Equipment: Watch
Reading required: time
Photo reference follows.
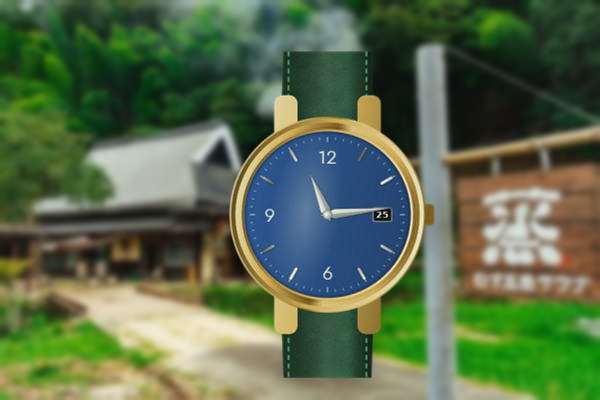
11:14
